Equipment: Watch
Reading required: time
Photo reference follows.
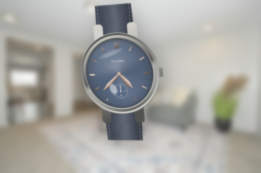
4:38
